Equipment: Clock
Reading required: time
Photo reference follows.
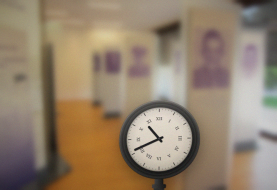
10:41
